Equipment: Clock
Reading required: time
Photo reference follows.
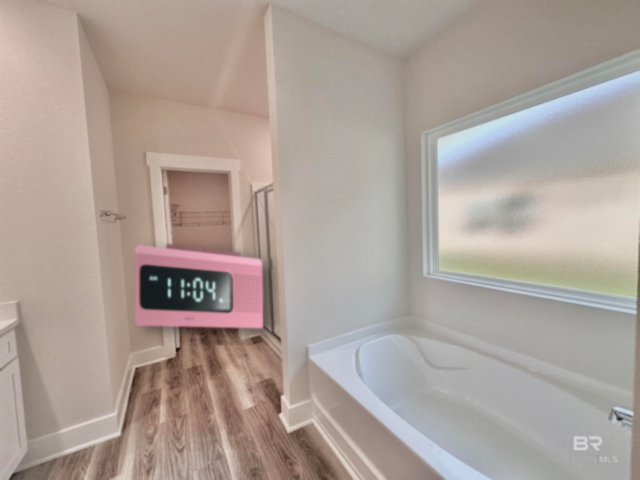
11:04
